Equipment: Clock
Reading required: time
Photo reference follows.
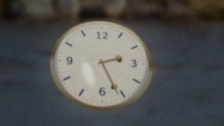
2:26
